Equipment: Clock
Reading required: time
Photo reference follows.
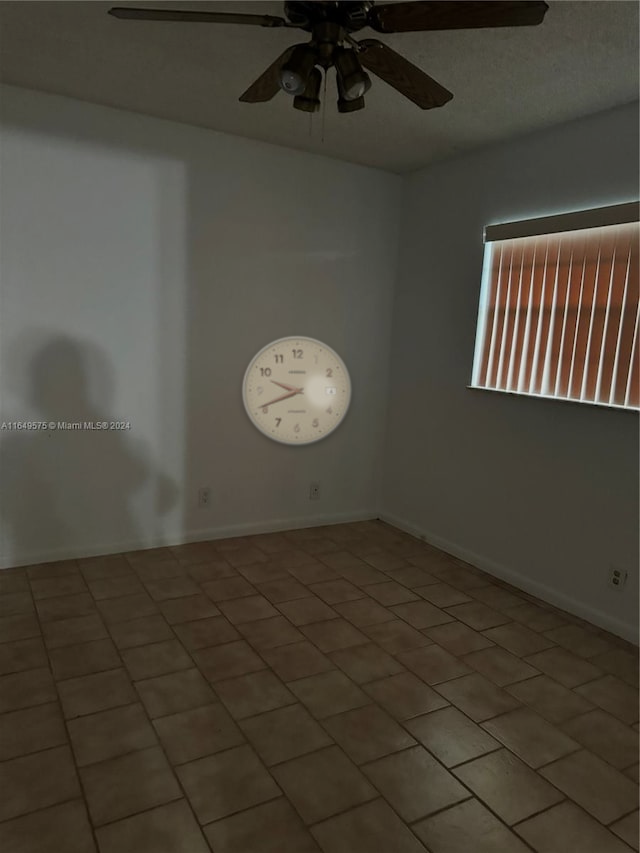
9:41
